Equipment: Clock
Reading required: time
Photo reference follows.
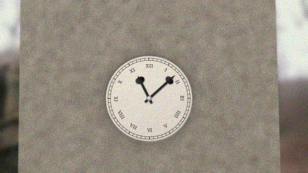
11:08
